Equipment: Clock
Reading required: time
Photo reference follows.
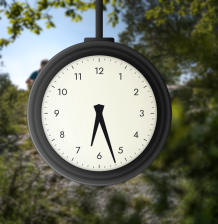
6:27
